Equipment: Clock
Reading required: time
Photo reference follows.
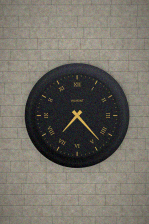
7:23
